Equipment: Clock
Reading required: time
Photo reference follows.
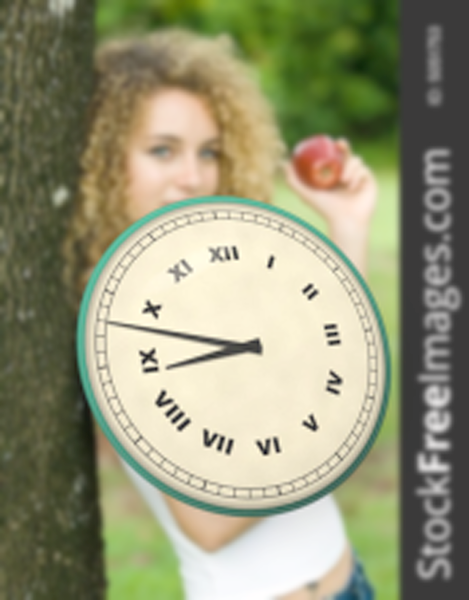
8:48
